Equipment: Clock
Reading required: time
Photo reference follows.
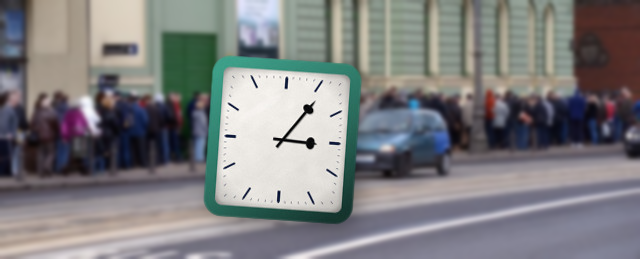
3:06
